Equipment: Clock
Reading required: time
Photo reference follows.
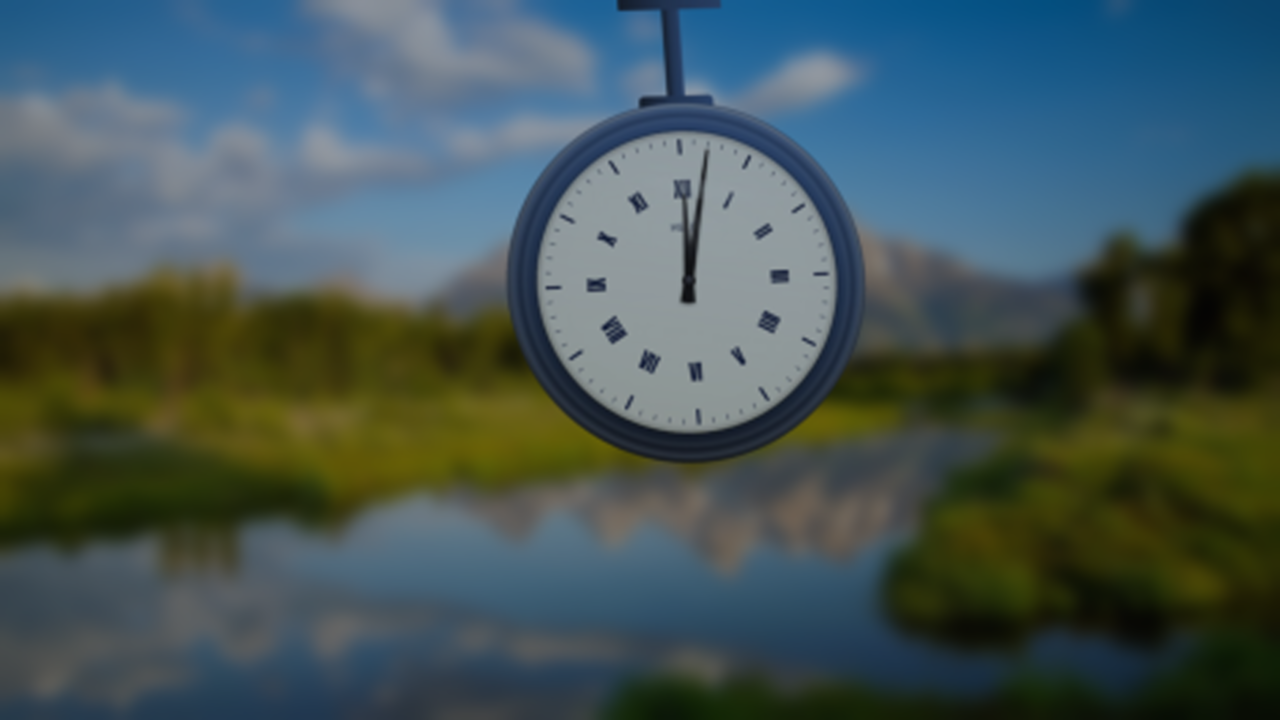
12:02
